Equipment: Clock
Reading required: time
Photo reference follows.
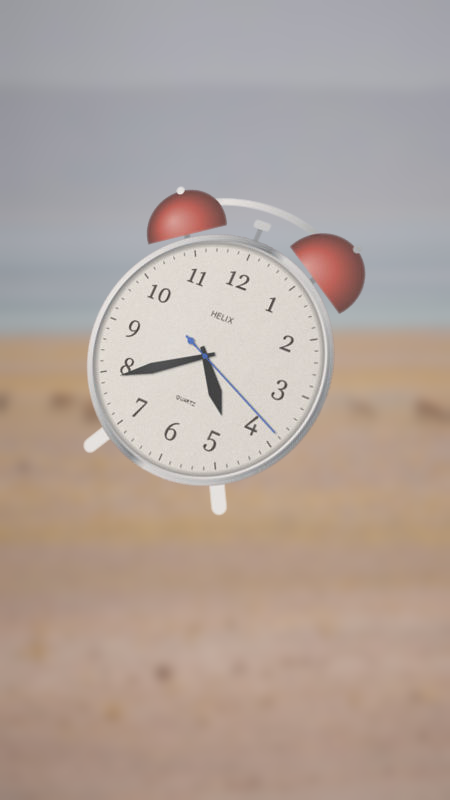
4:39:19
